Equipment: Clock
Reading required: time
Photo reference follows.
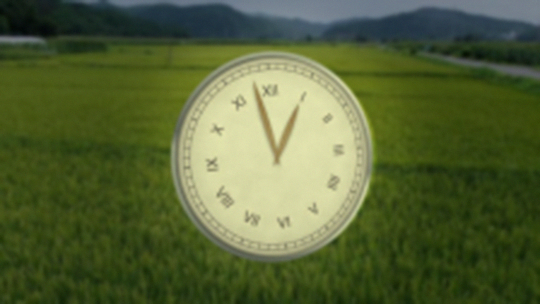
12:58
